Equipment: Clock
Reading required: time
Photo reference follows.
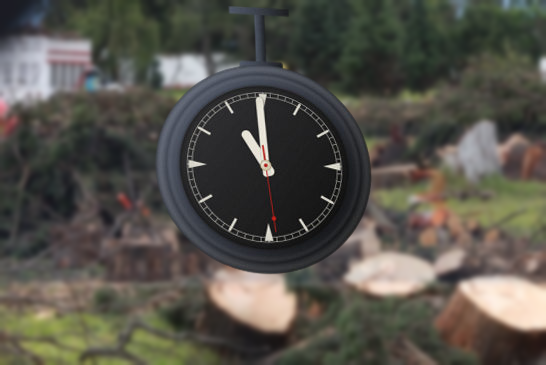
10:59:29
